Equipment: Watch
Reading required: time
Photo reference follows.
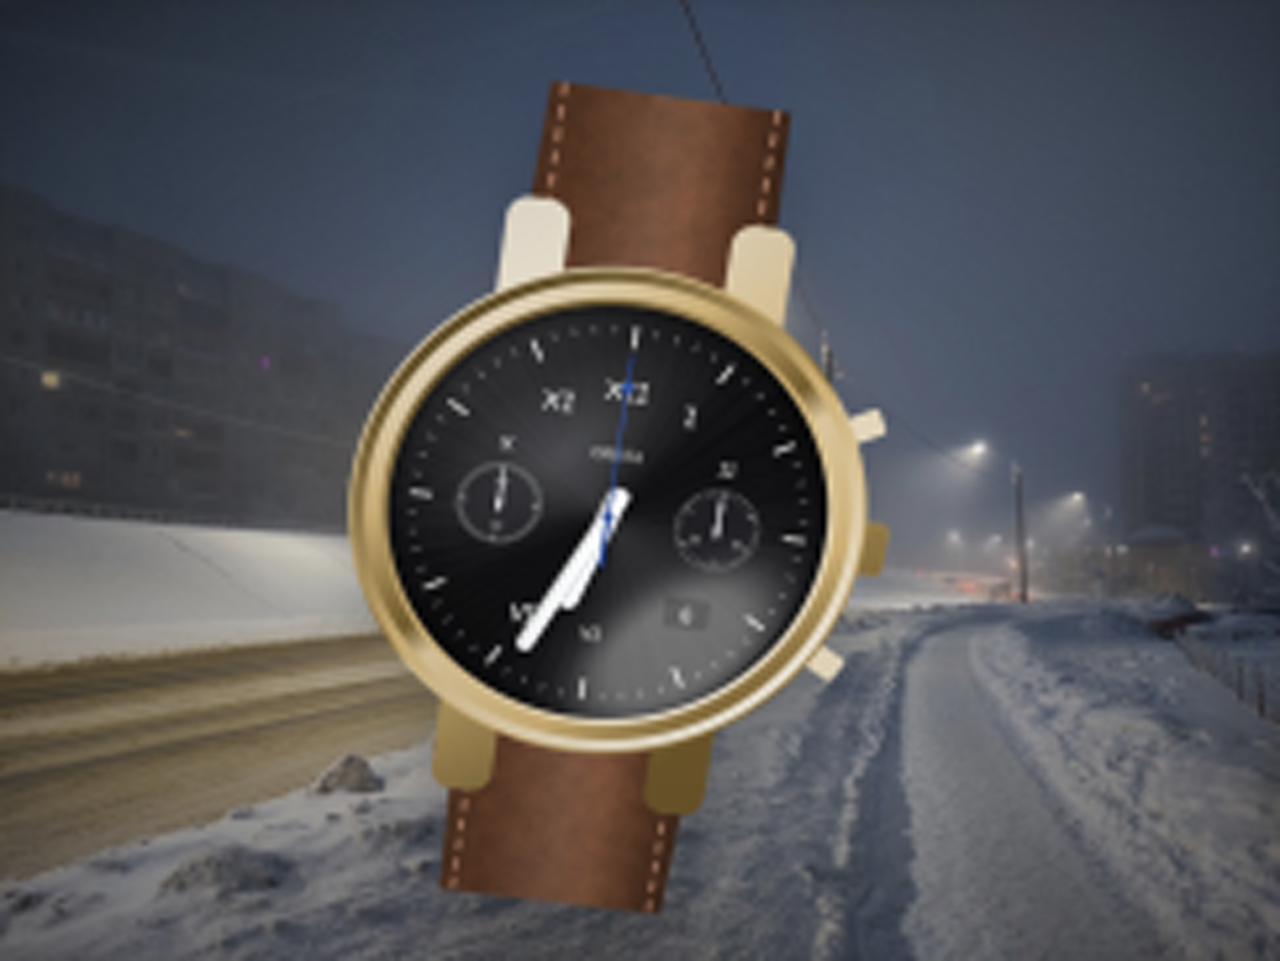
6:34
